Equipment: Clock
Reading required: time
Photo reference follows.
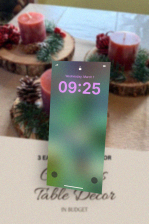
9:25
